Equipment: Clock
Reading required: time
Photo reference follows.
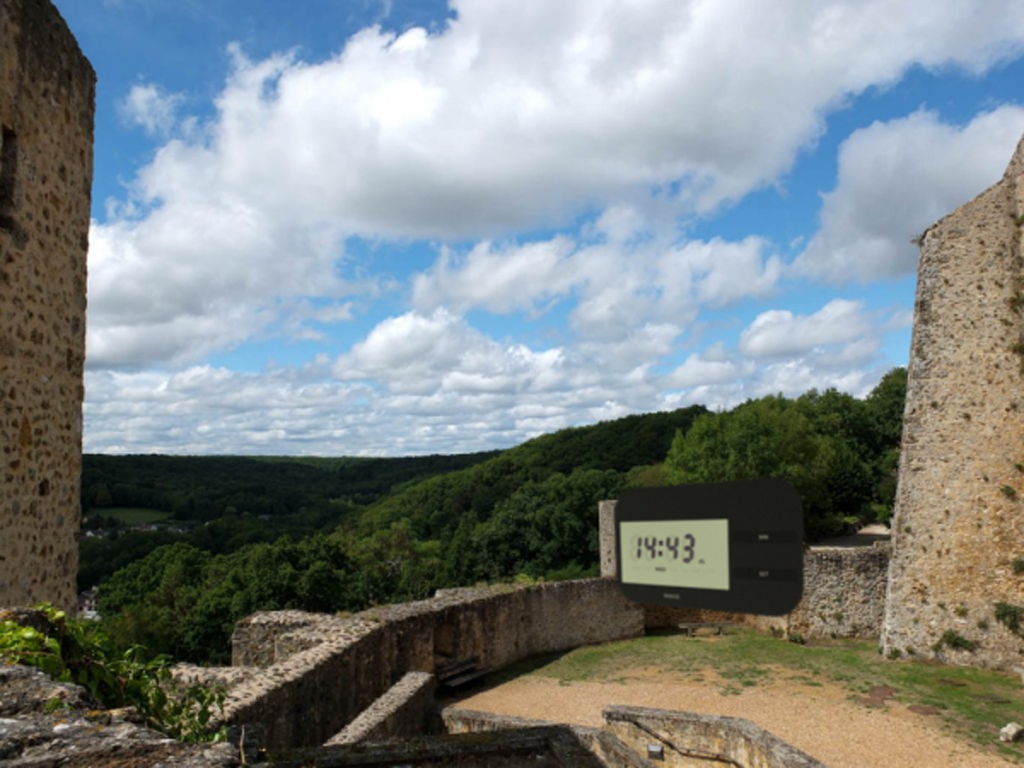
14:43
